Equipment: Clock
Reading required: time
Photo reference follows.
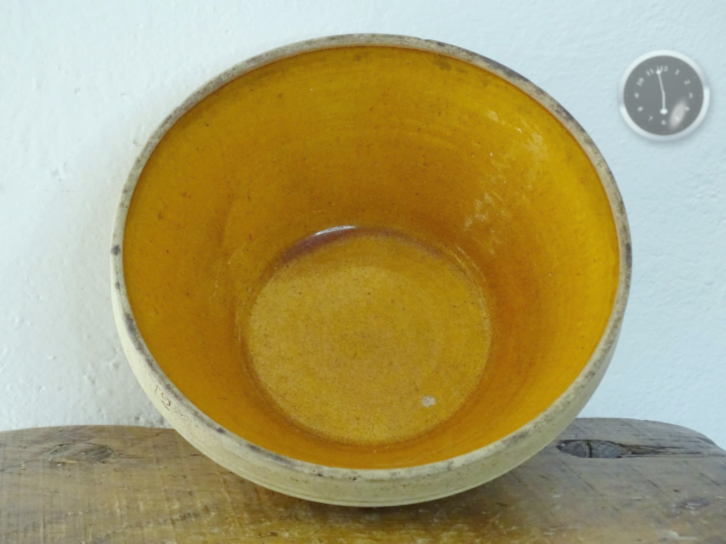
5:58
